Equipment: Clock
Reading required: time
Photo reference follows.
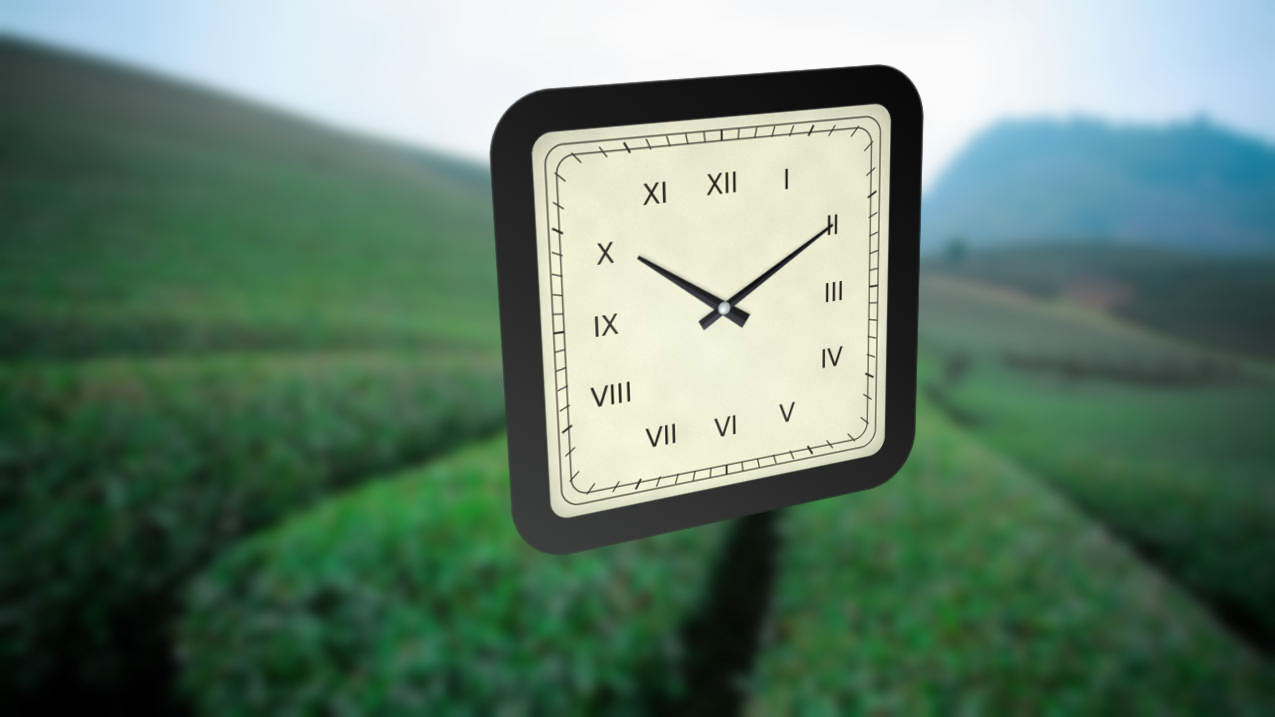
10:10
